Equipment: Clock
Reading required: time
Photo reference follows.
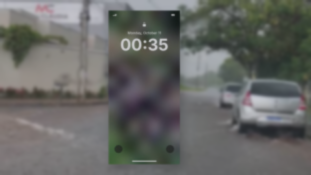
0:35
